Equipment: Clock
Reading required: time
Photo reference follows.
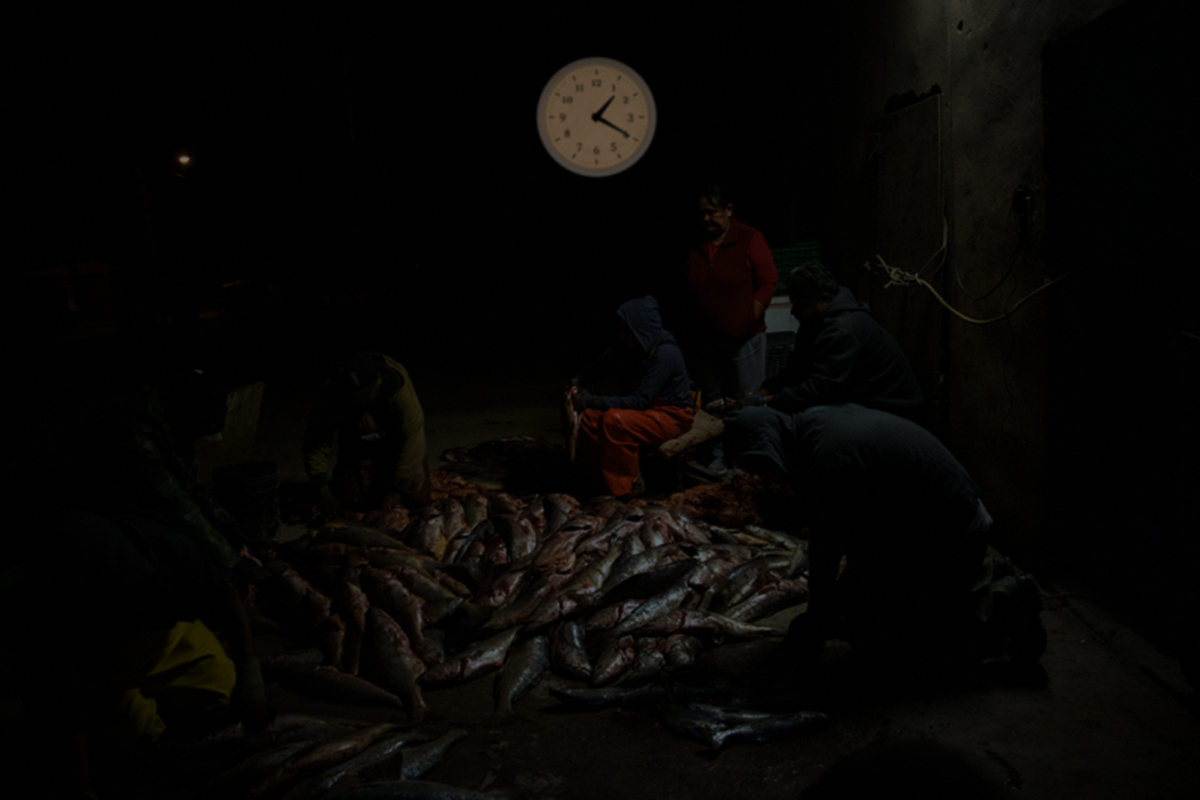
1:20
